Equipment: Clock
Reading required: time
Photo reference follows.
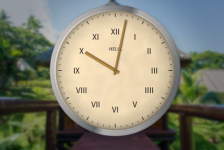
10:02
